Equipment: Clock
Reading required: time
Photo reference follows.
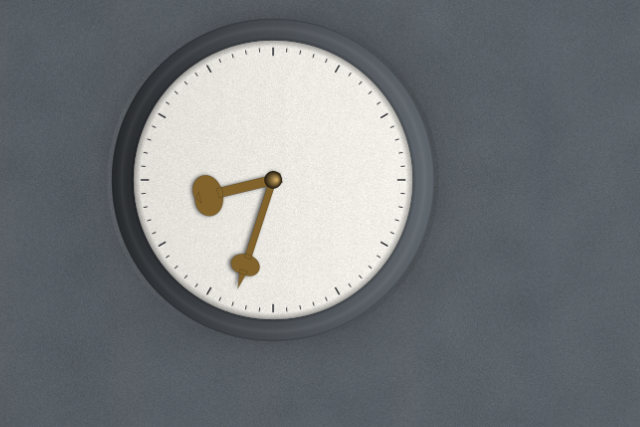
8:33
